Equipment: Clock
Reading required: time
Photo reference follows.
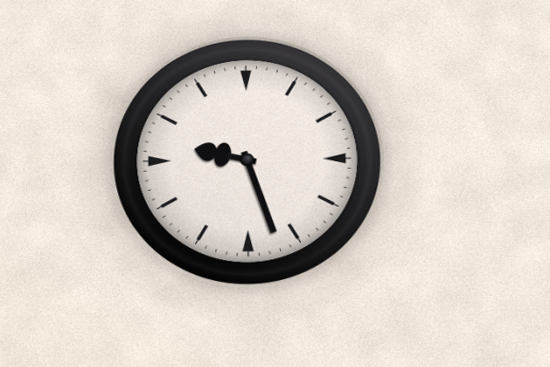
9:27
